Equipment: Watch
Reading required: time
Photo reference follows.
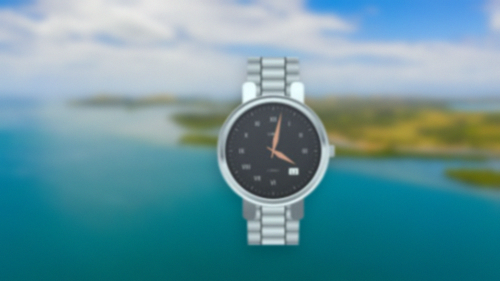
4:02
